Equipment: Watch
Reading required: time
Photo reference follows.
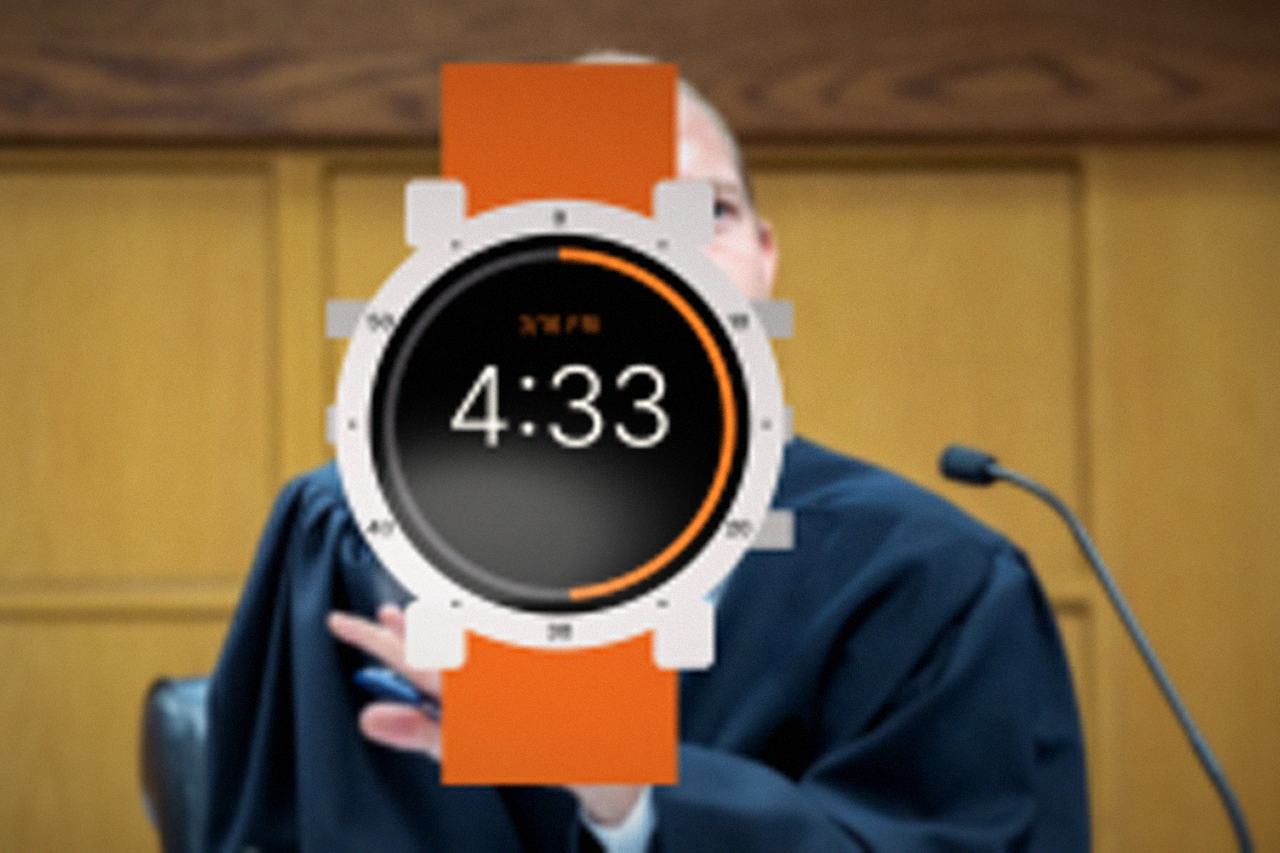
4:33
